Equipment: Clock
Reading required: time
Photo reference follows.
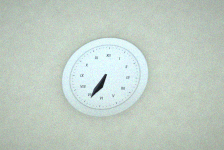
6:34
